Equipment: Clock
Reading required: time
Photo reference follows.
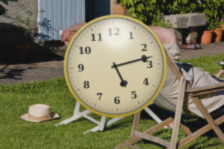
5:13
